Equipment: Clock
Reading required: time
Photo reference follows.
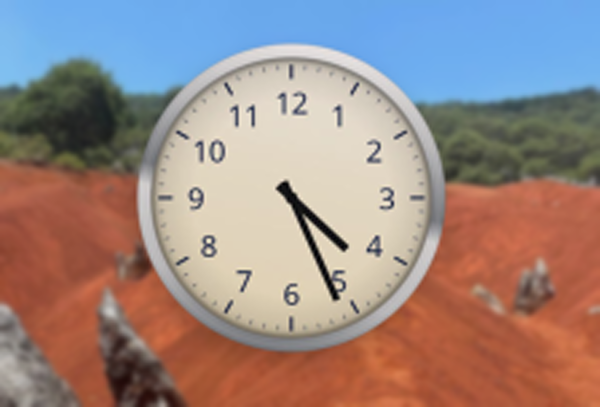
4:26
